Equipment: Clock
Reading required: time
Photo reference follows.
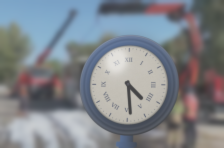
4:29
